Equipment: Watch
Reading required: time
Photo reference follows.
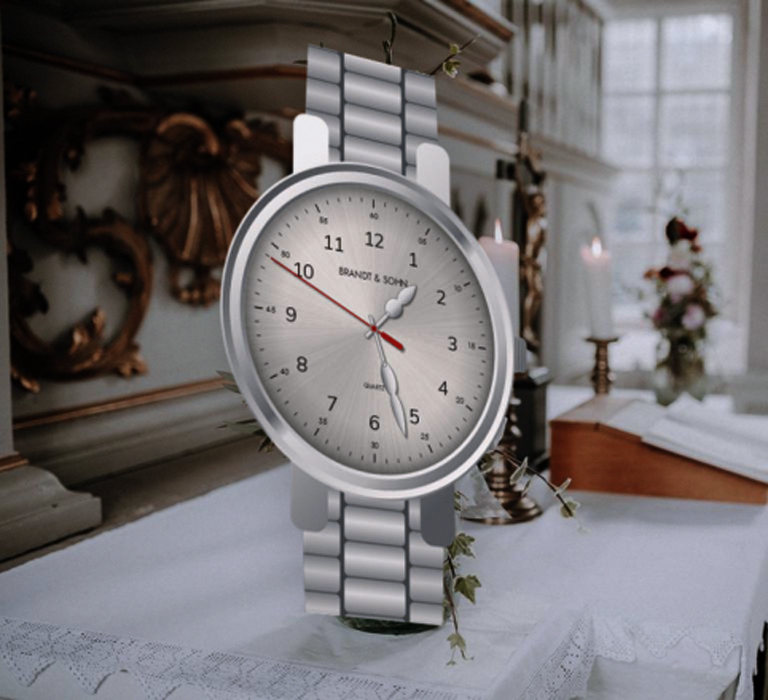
1:26:49
